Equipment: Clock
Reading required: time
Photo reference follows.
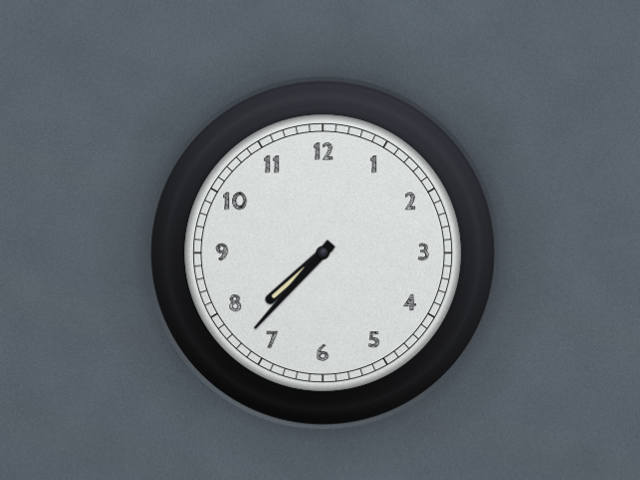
7:37
